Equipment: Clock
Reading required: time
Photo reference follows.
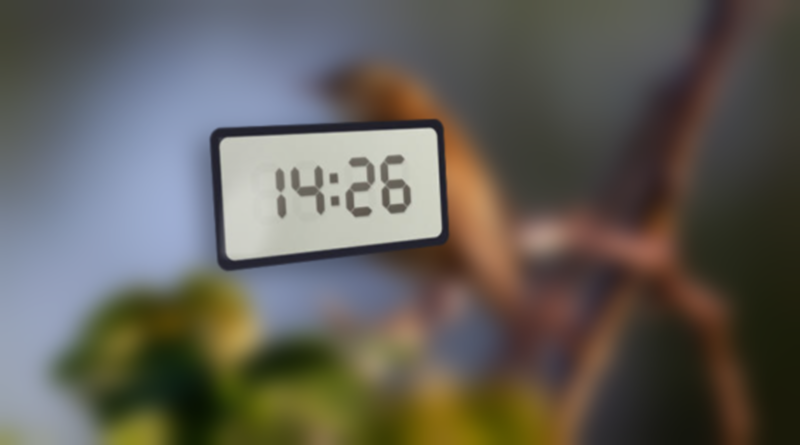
14:26
